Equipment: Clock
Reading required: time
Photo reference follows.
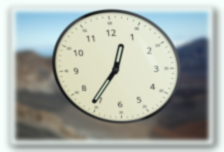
12:36
